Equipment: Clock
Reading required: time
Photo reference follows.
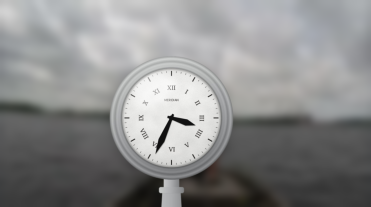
3:34
